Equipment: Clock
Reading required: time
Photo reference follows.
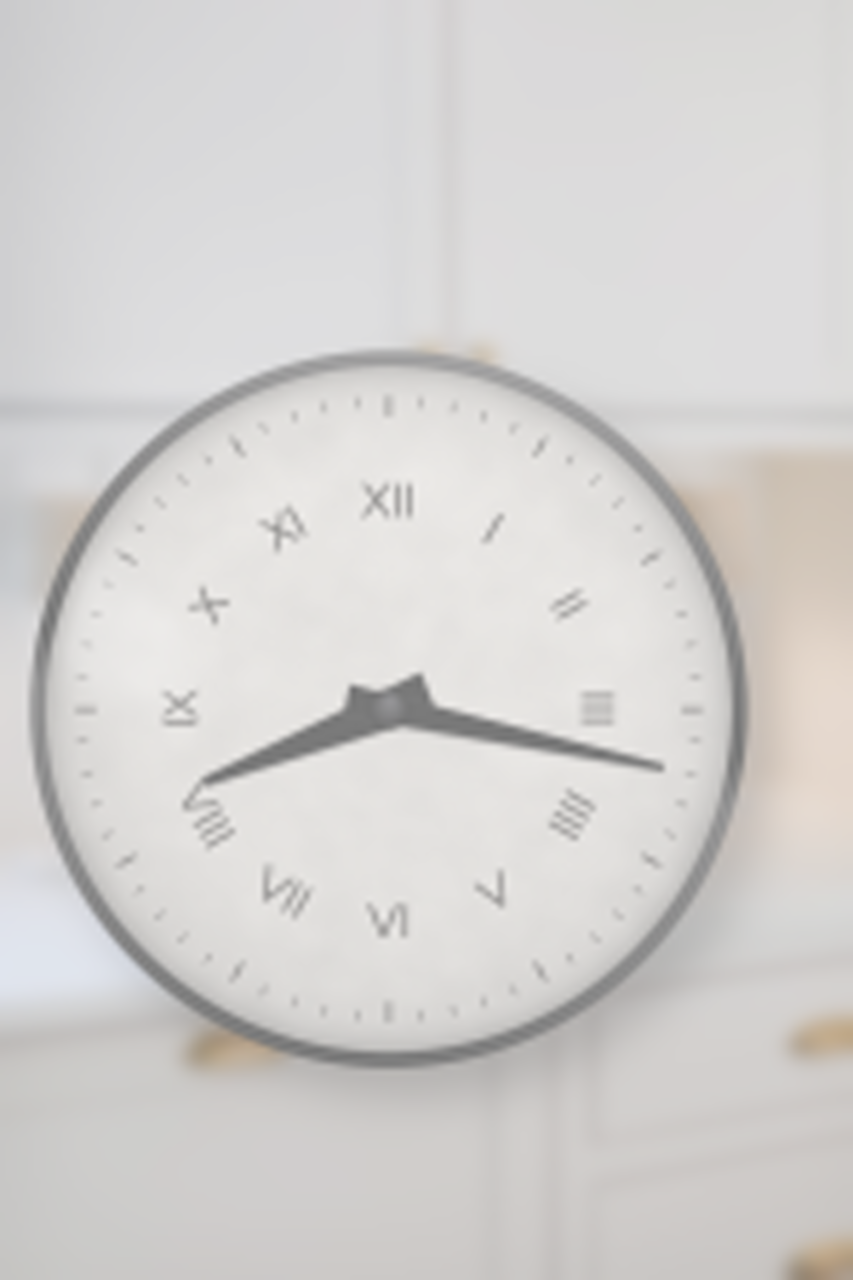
8:17
